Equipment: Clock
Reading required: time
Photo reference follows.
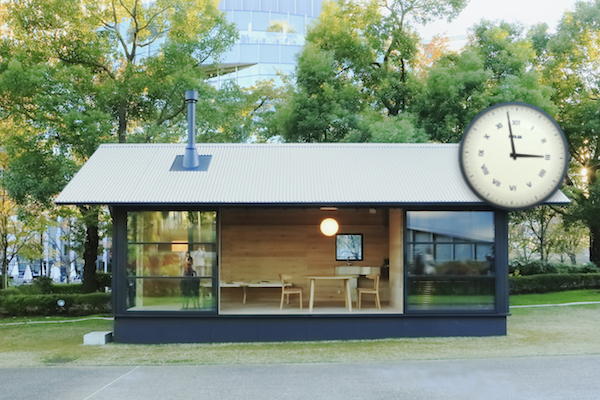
2:58
